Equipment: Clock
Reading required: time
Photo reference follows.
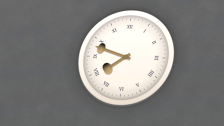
7:48
